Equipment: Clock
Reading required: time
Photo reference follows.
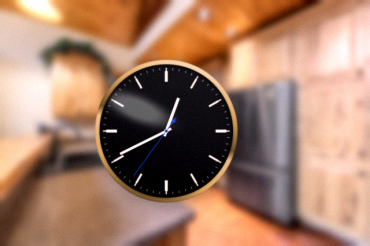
12:40:36
